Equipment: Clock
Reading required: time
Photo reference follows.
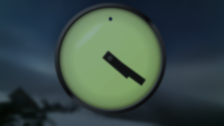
4:21
